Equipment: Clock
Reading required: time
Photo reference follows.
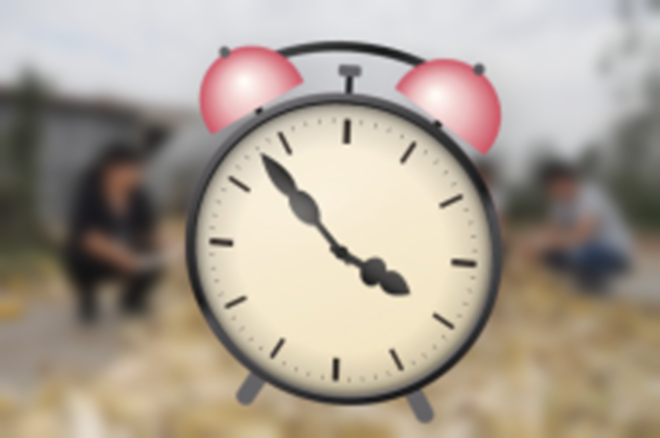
3:53
